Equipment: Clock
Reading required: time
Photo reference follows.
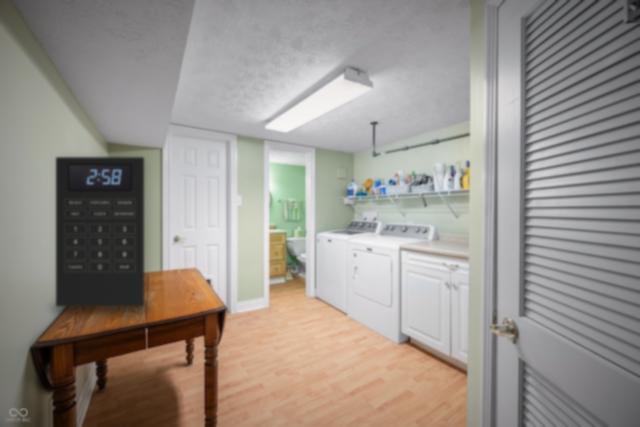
2:58
